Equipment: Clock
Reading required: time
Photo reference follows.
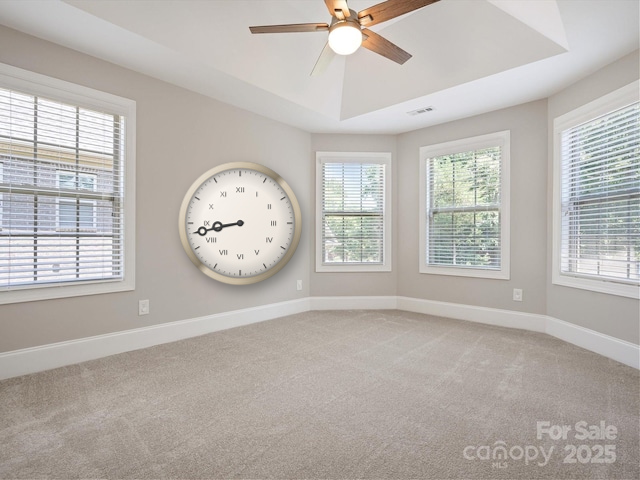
8:43
